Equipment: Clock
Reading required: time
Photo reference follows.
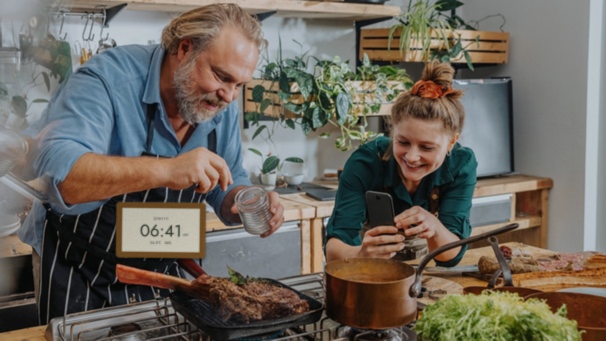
6:41
